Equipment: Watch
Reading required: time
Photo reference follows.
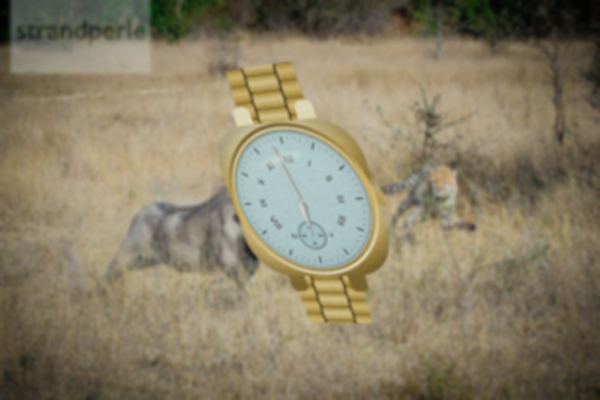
5:58
